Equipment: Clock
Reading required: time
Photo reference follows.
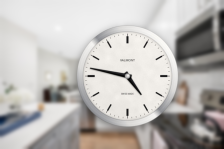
4:47
